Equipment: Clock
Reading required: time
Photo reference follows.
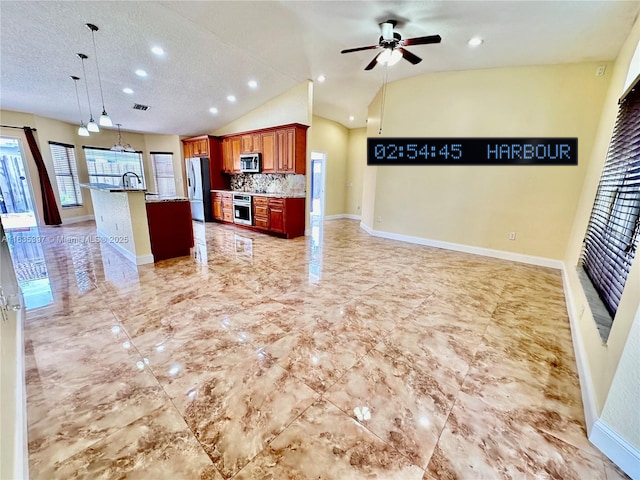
2:54:45
